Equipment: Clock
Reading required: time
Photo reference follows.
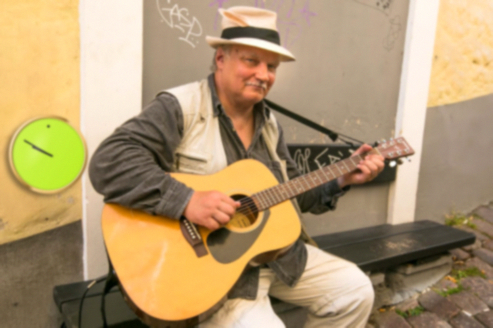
9:50
